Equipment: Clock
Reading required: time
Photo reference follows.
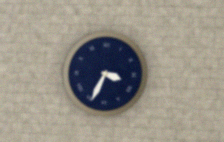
3:34
